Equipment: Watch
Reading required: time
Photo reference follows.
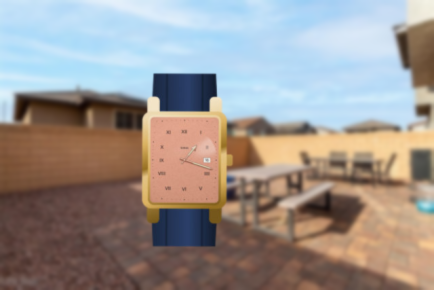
1:18
